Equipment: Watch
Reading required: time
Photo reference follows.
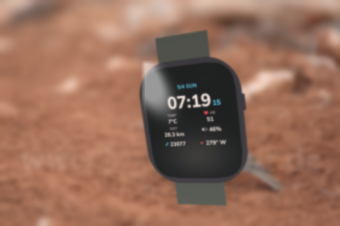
7:19
